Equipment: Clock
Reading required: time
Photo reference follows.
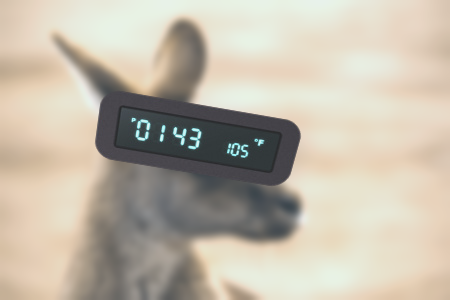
1:43
